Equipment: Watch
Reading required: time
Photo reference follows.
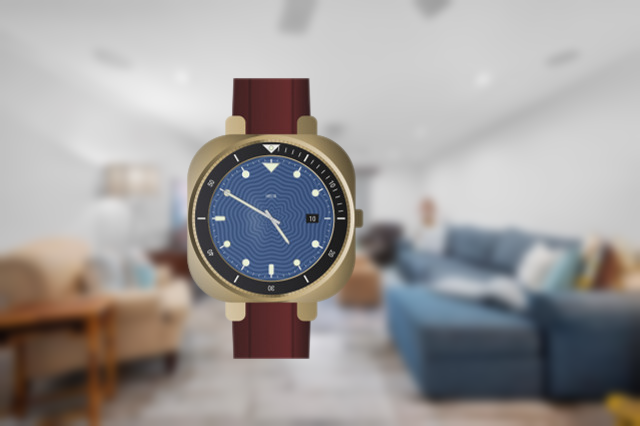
4:50
